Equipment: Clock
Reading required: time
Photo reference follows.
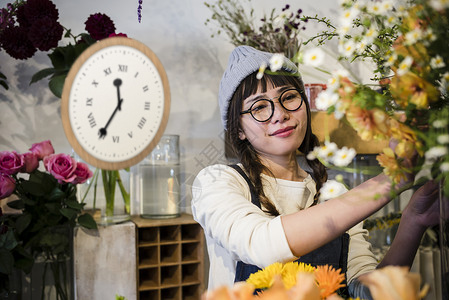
11:35
